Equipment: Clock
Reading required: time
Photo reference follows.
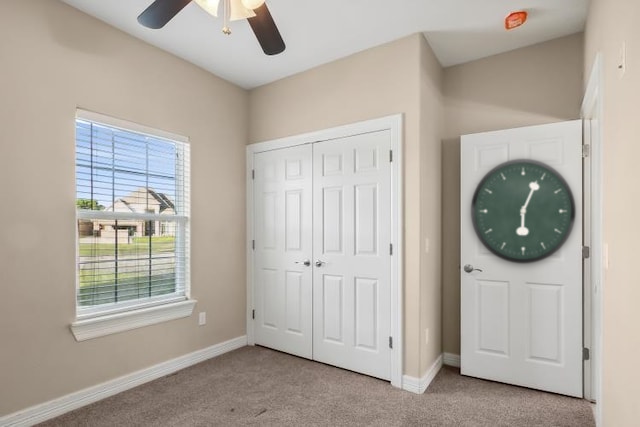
6:04
